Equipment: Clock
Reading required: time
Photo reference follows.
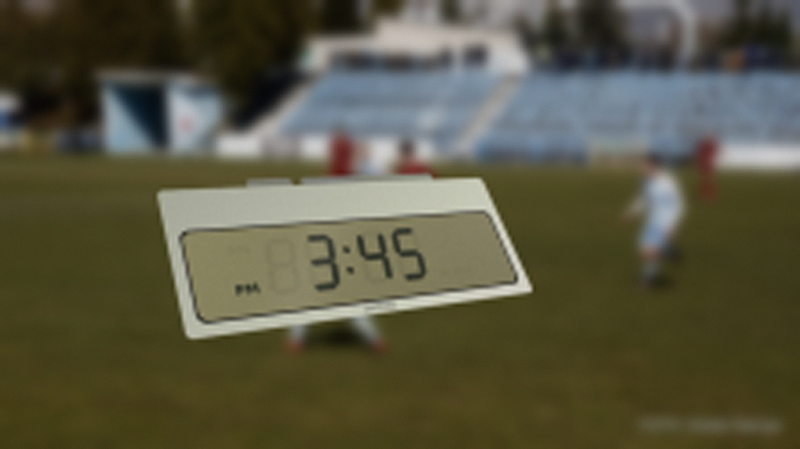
3:45
